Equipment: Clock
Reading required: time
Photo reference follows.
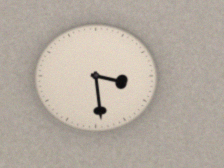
3:29
